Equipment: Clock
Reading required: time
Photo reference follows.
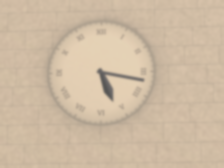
5:17
